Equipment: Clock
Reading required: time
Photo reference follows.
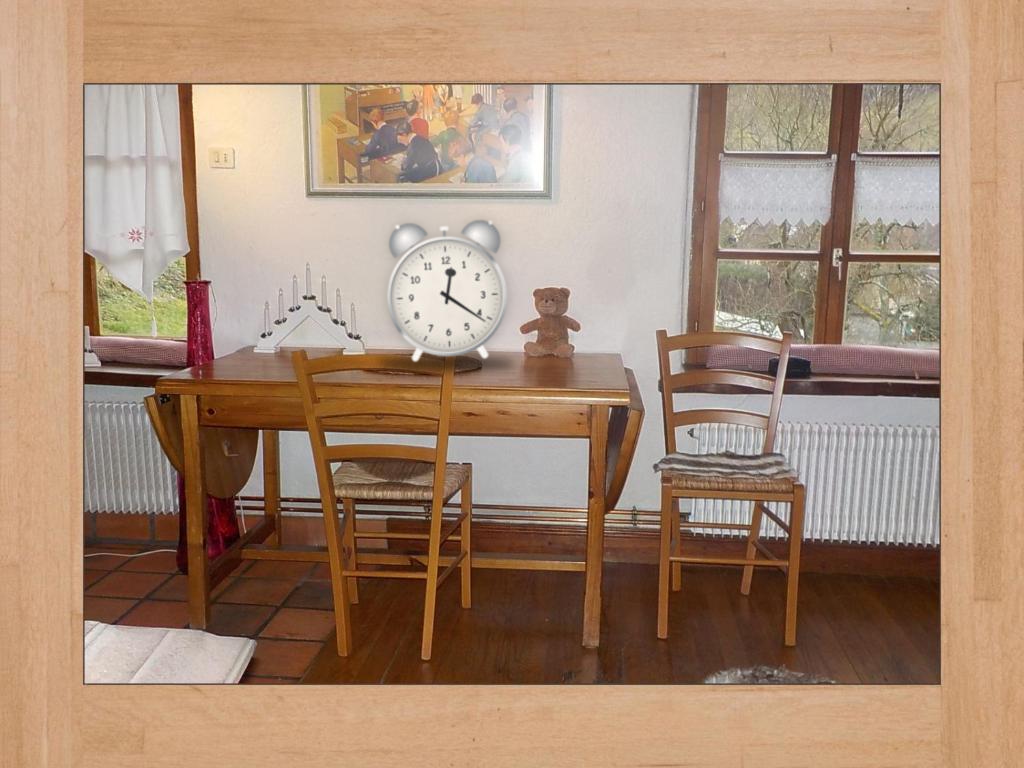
12:21
